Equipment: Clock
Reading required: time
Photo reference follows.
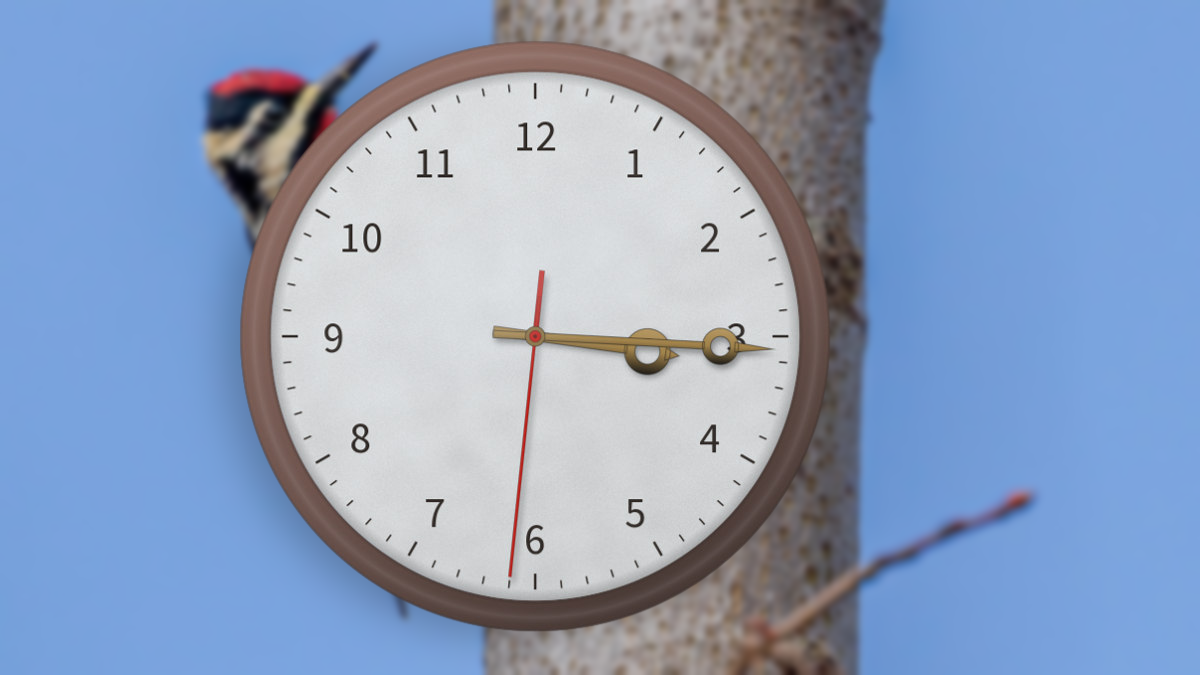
3:15:31
